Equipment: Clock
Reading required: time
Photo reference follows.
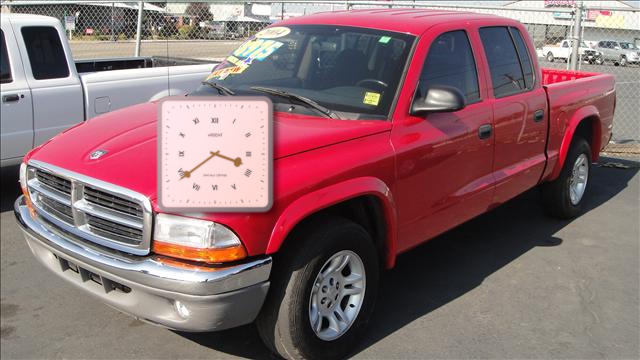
3:39
